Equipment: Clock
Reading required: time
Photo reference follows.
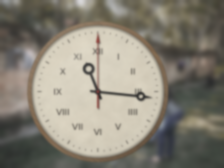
11:16:00
